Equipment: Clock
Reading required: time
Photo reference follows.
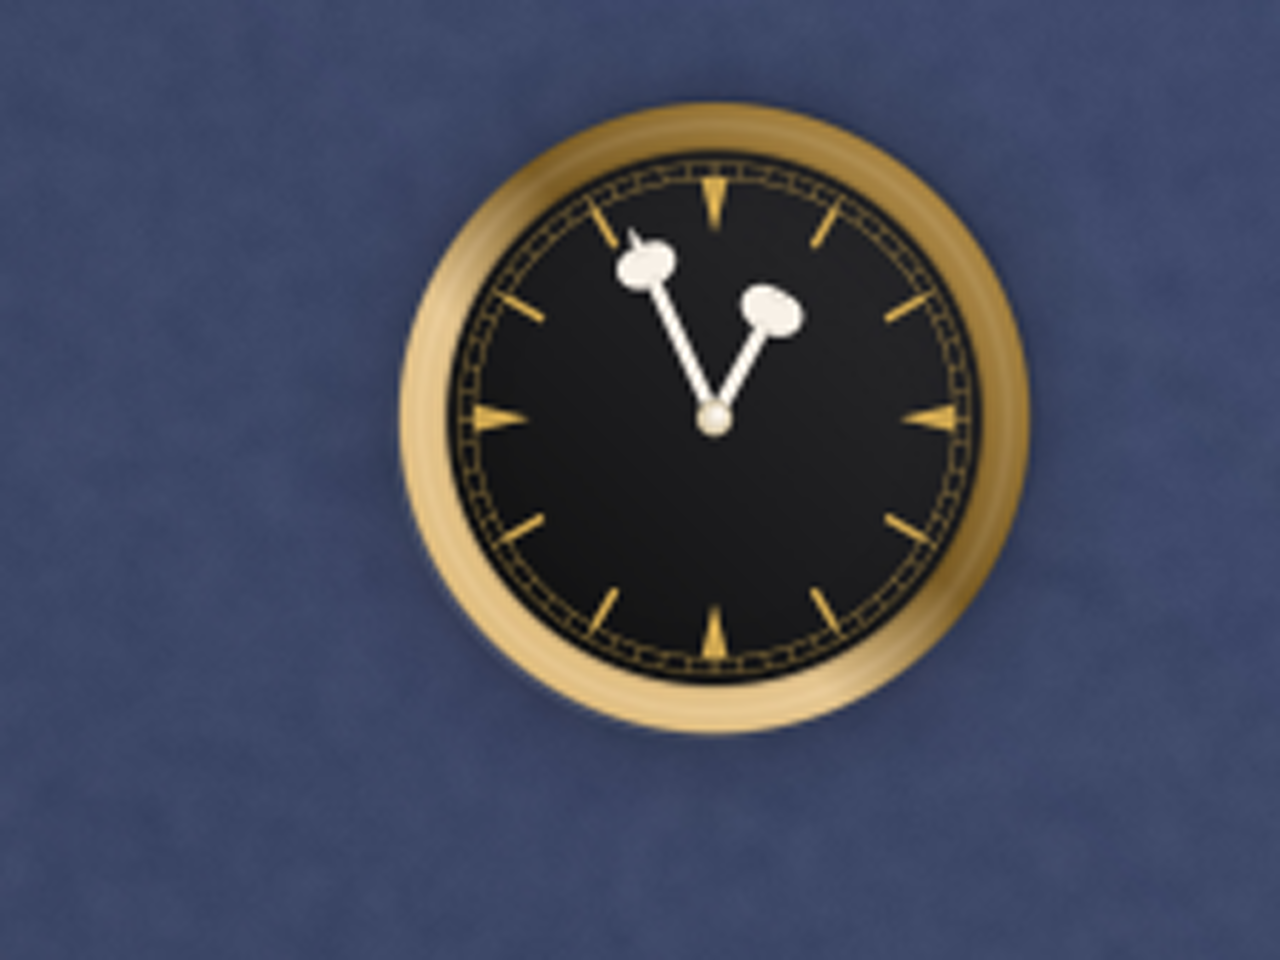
12:56
